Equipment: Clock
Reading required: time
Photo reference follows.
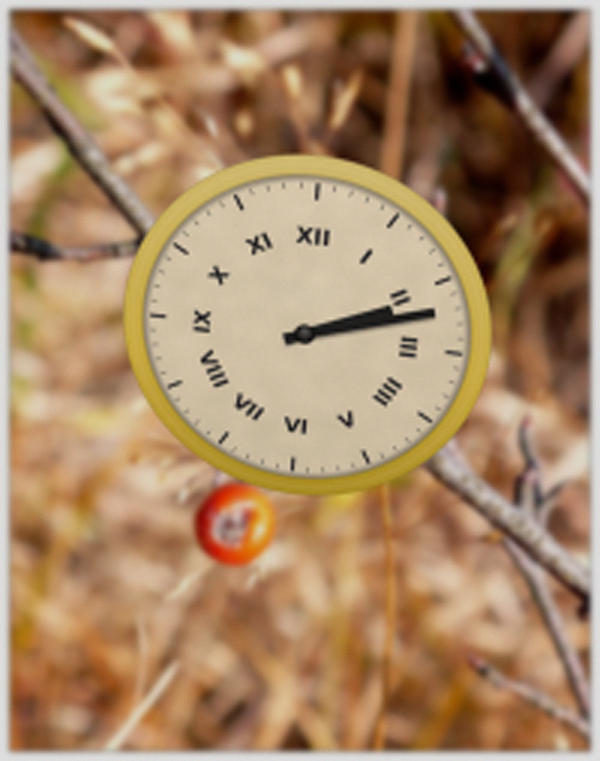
2:12
